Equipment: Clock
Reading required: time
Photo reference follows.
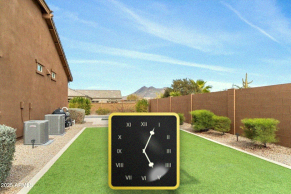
5:04
